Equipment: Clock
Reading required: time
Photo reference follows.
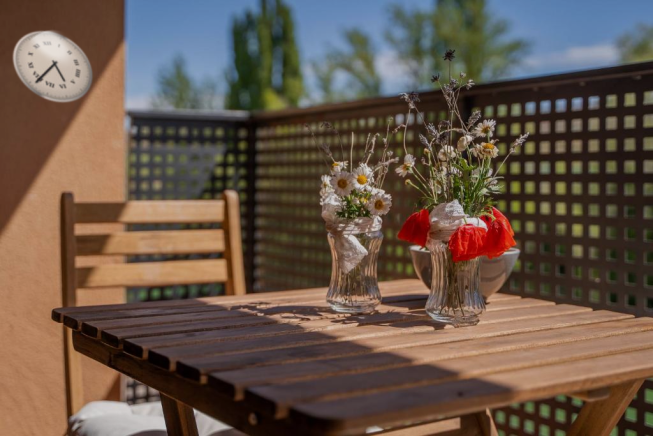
5:39
